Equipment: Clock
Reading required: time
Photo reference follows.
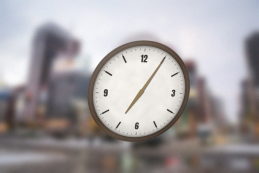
7:05
